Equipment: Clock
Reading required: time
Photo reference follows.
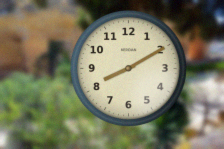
8:10
